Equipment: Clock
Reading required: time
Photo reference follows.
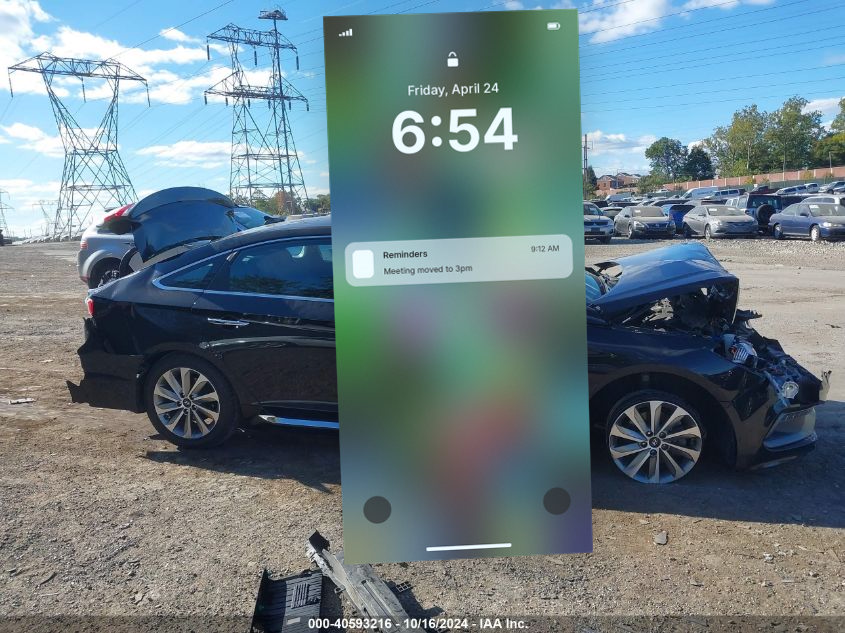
6:54
